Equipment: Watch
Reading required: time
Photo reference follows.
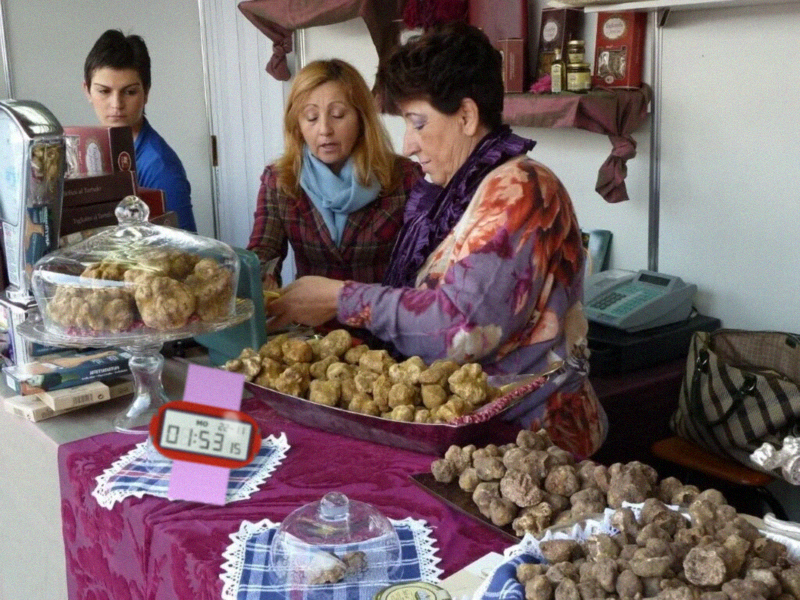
1:53:15
